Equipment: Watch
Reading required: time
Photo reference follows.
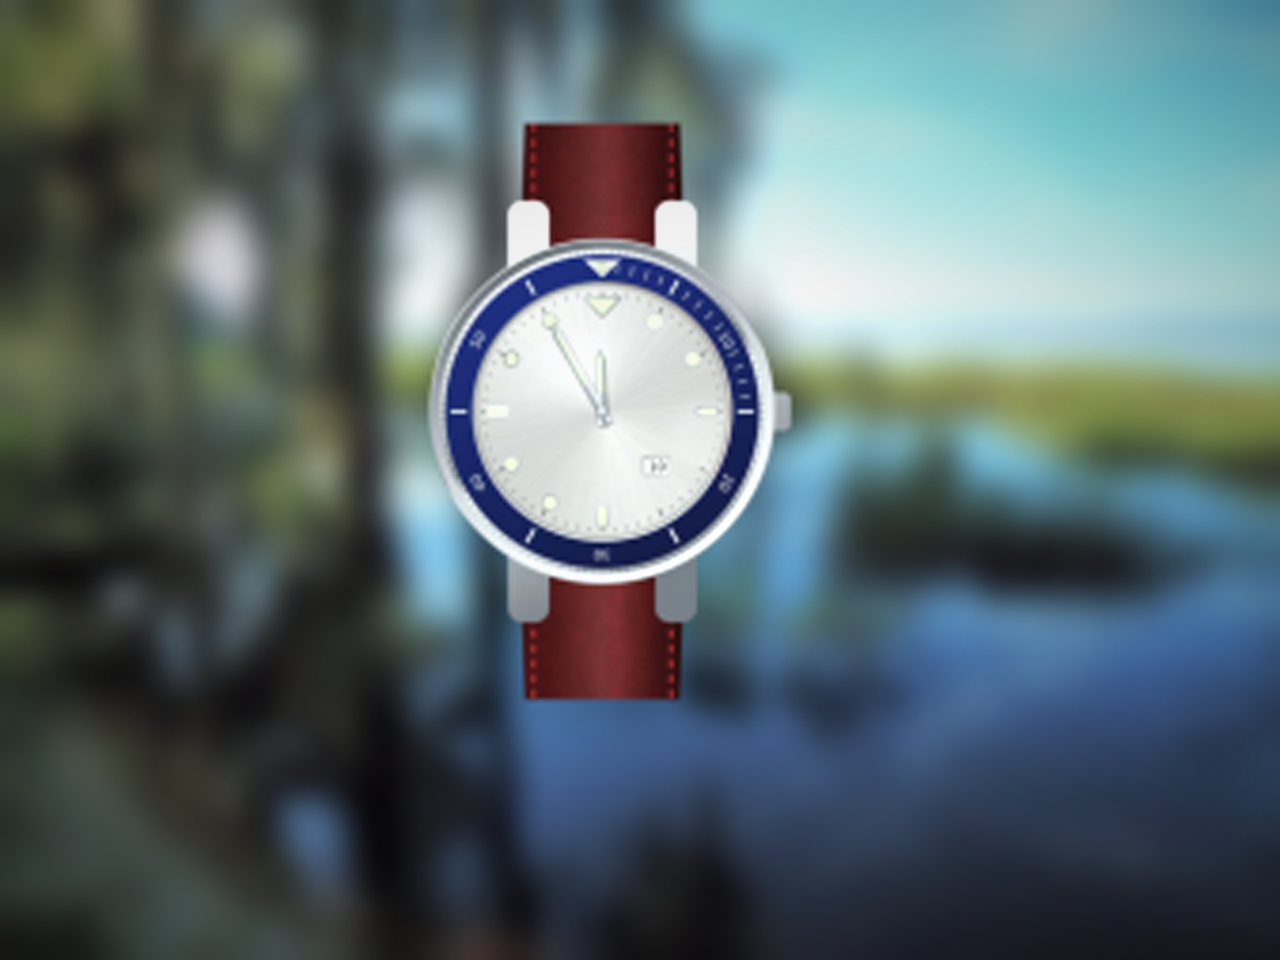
11:55
